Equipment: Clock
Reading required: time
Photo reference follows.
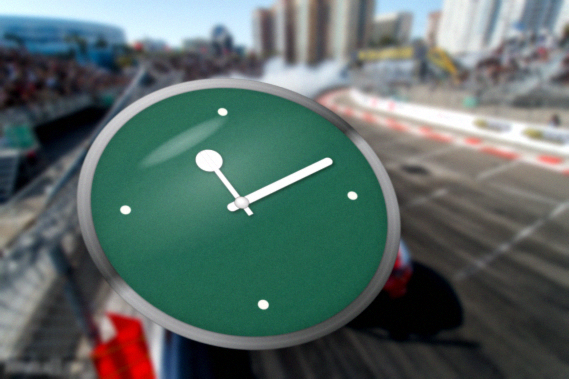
11:11
